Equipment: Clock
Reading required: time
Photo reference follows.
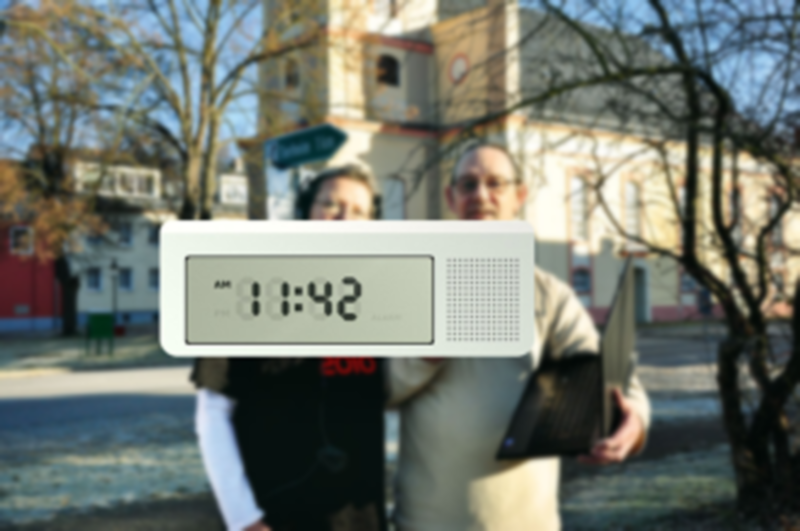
11:42
